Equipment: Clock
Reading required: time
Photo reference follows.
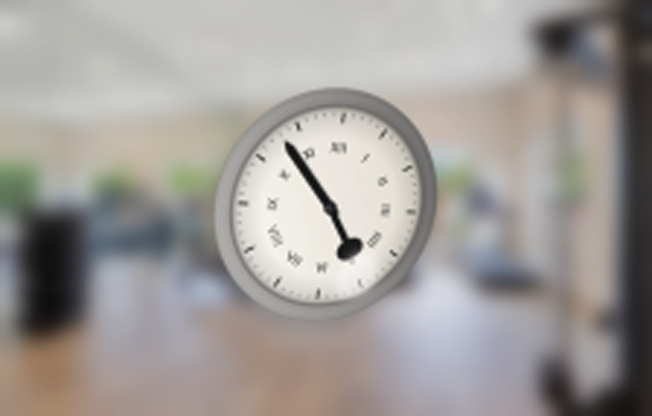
4:53
